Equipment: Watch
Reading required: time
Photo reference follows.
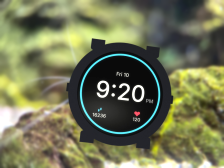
9:20
